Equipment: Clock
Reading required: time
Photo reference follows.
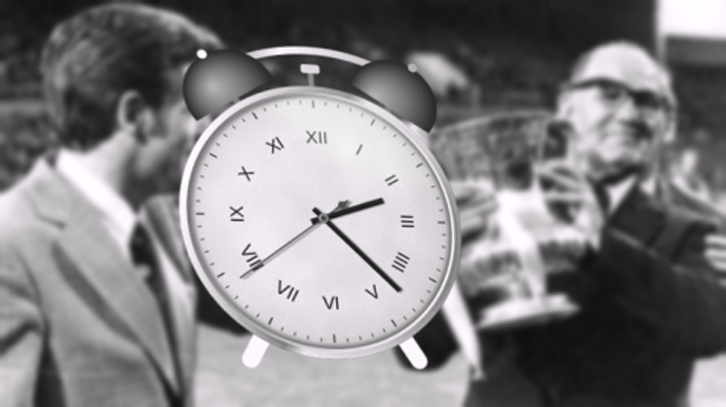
2:22:39
